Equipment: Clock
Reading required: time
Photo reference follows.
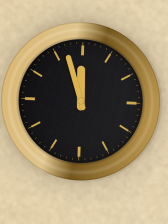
11:57
